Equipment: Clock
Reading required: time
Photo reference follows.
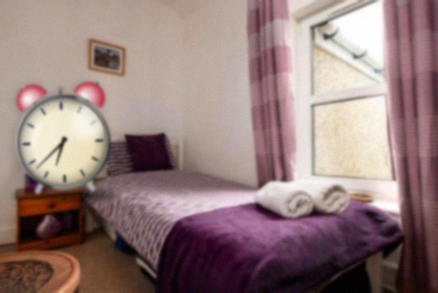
6:38
